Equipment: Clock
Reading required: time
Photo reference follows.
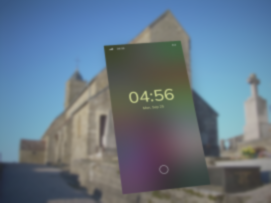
4:56
